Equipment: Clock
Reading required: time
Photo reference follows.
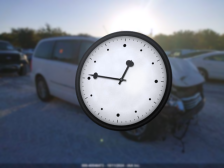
12:46
